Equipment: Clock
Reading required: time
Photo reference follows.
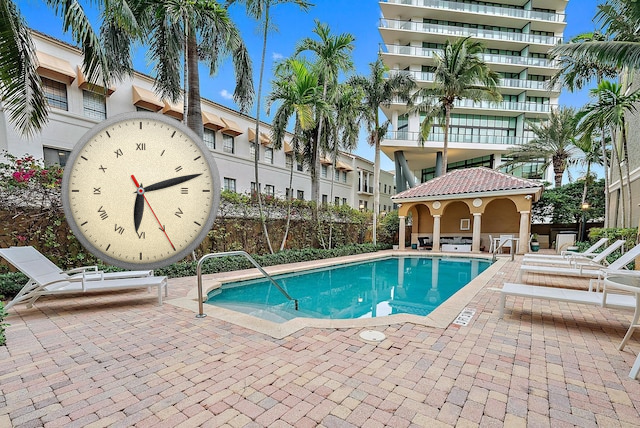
6:12:25
